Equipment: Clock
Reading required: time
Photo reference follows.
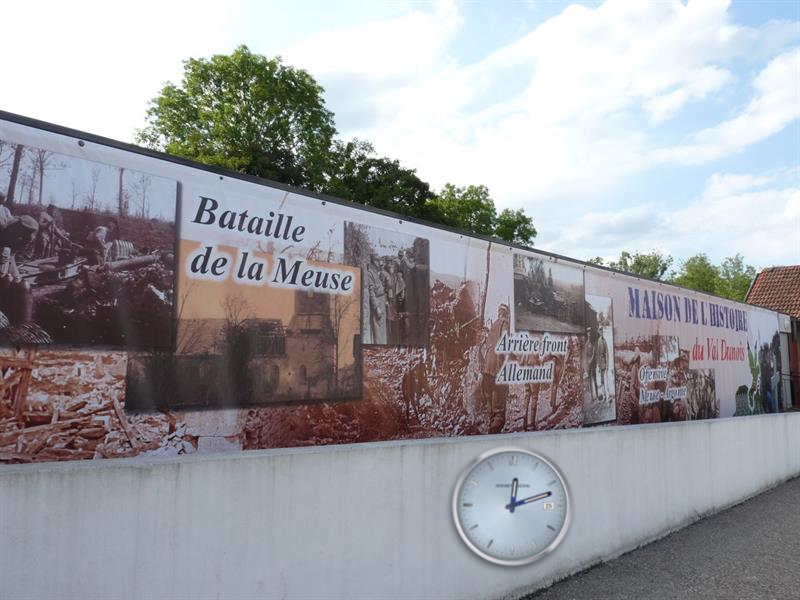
12:12
